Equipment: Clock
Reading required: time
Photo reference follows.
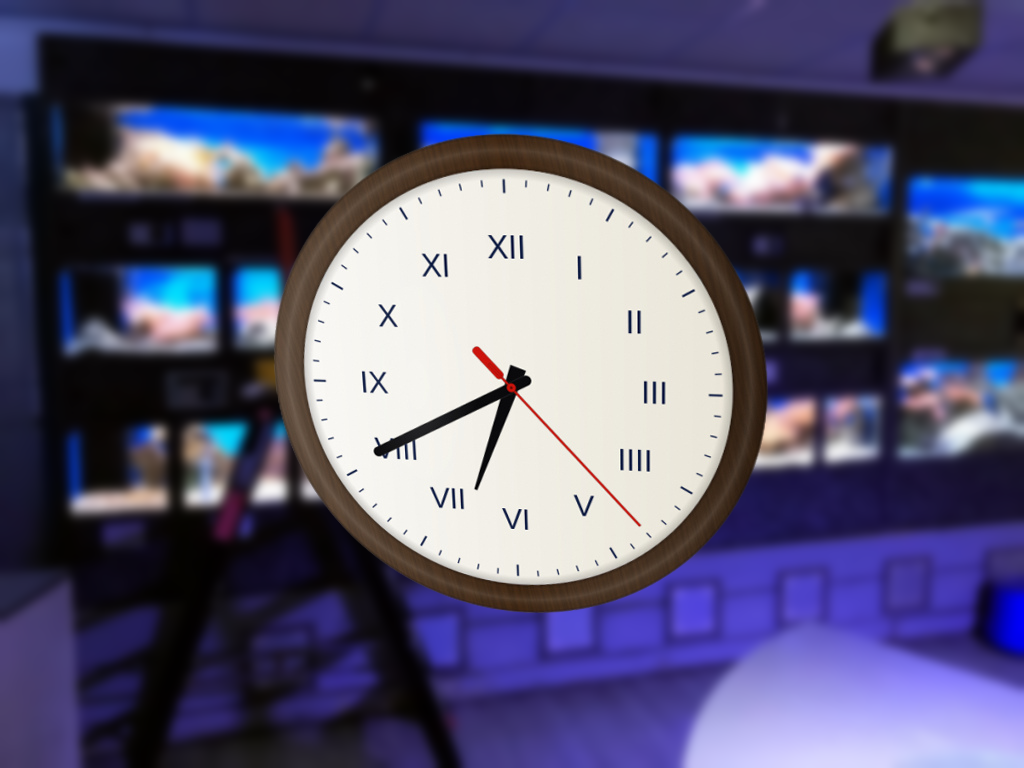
6:40:23
